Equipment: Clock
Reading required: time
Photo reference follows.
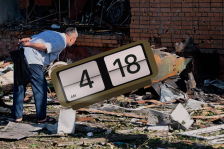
4:18
